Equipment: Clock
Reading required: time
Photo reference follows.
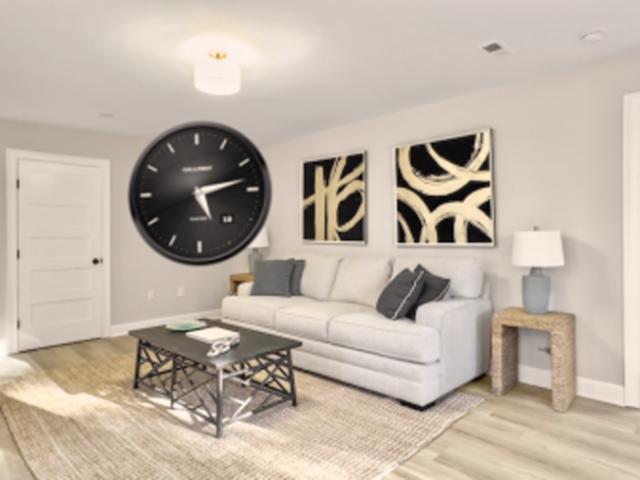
5:13
